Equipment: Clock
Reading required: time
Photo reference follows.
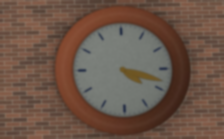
4:18
